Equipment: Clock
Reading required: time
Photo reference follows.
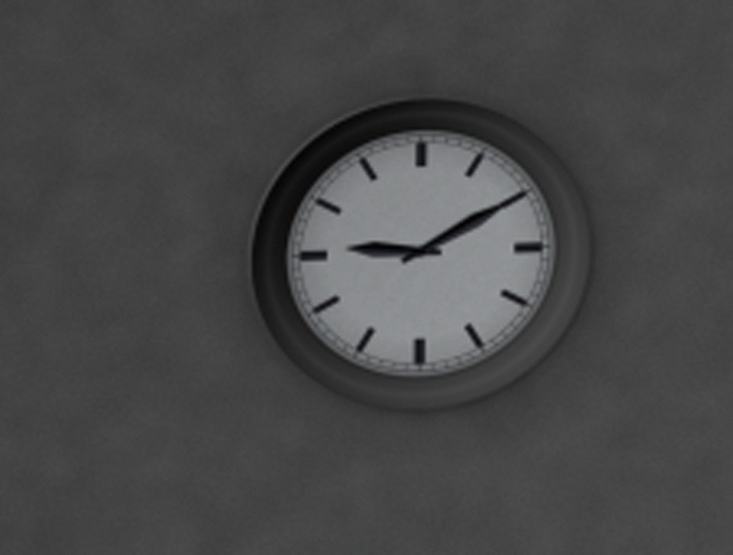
9:10
